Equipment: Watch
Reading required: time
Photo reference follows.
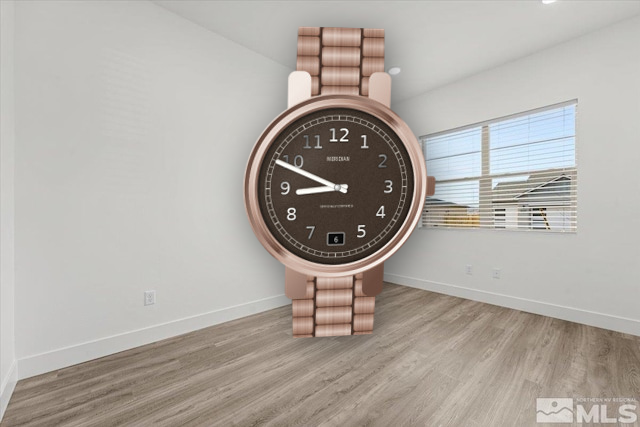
8:49
